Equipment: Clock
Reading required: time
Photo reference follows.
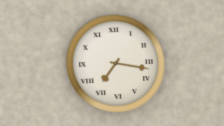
7:17
